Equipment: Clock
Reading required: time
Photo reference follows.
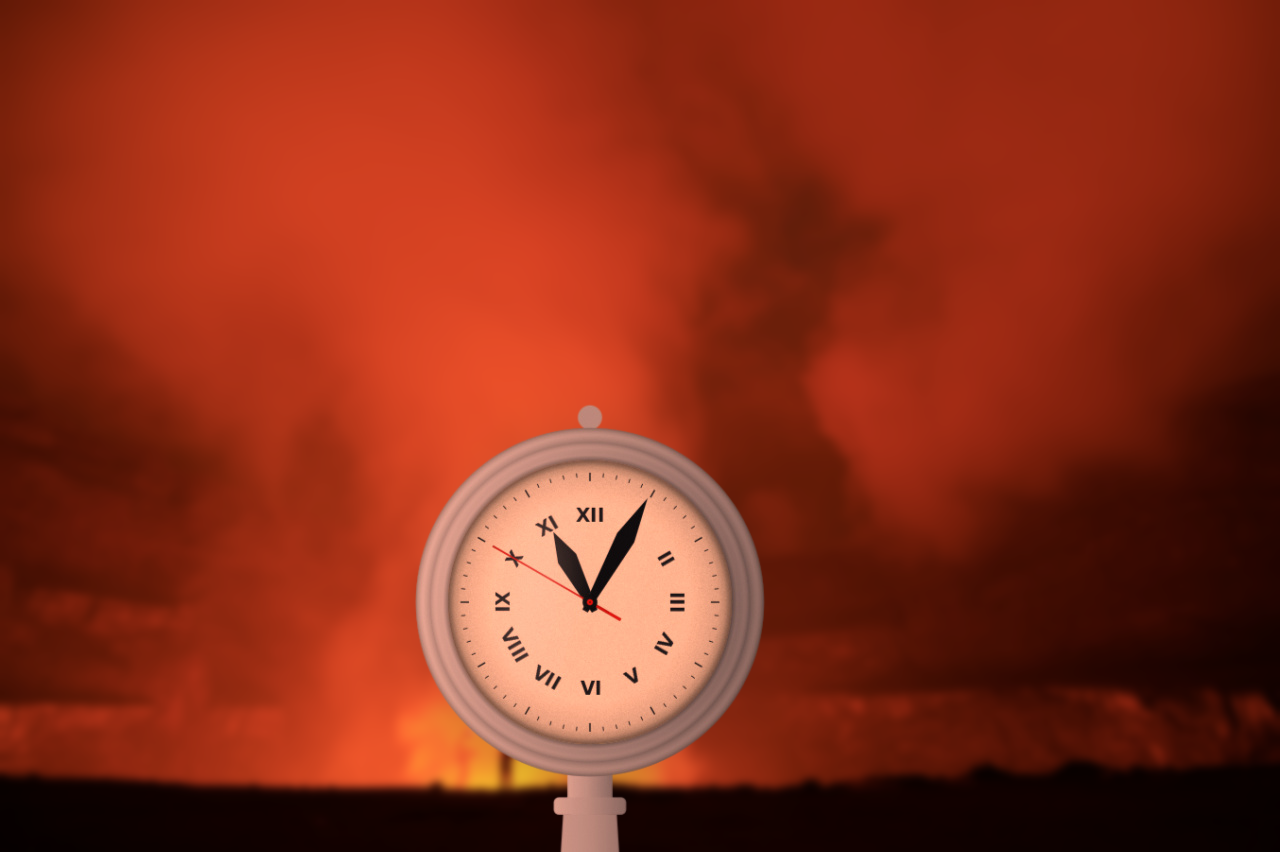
11:04:50
